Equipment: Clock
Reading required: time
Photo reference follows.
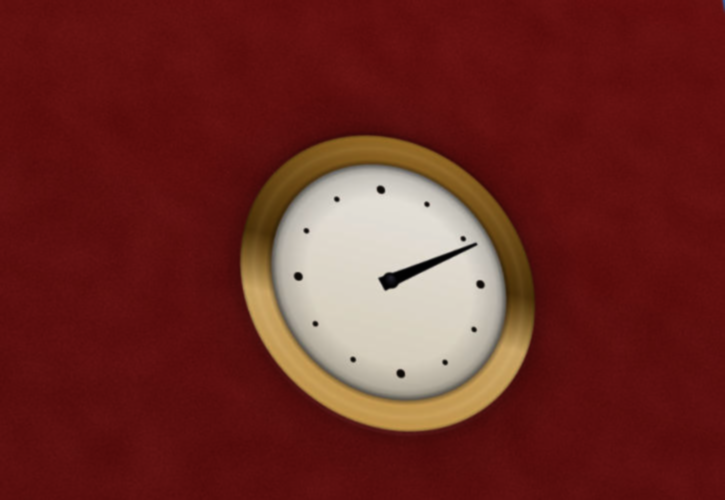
2:11
